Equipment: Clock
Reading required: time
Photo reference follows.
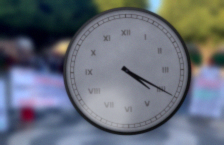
4:20
